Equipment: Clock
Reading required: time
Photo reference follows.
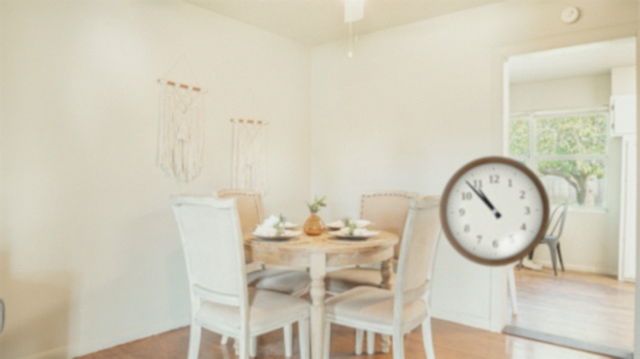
10:53
